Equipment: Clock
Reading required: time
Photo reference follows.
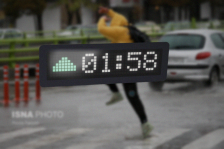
1:58
